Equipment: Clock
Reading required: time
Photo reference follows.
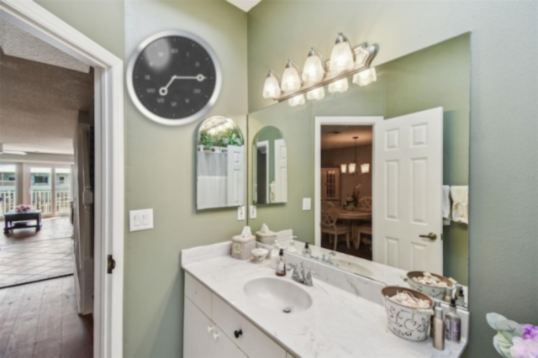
7:15
